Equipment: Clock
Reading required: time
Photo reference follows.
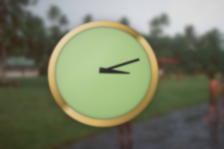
3:12
